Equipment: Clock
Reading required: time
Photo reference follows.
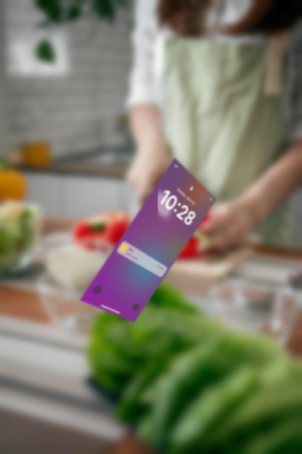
10:28
